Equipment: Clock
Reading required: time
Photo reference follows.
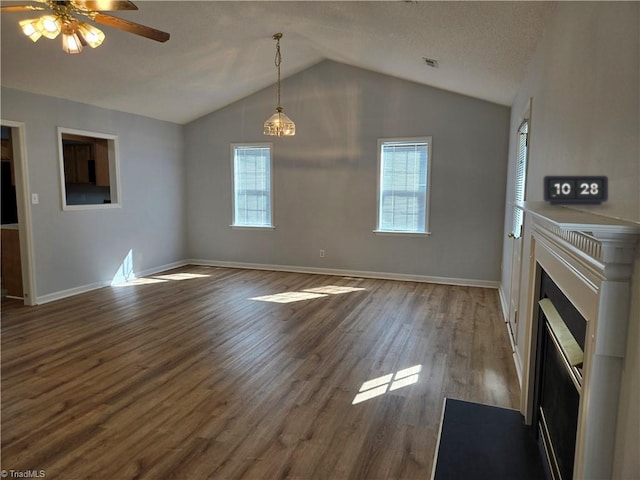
10:28
